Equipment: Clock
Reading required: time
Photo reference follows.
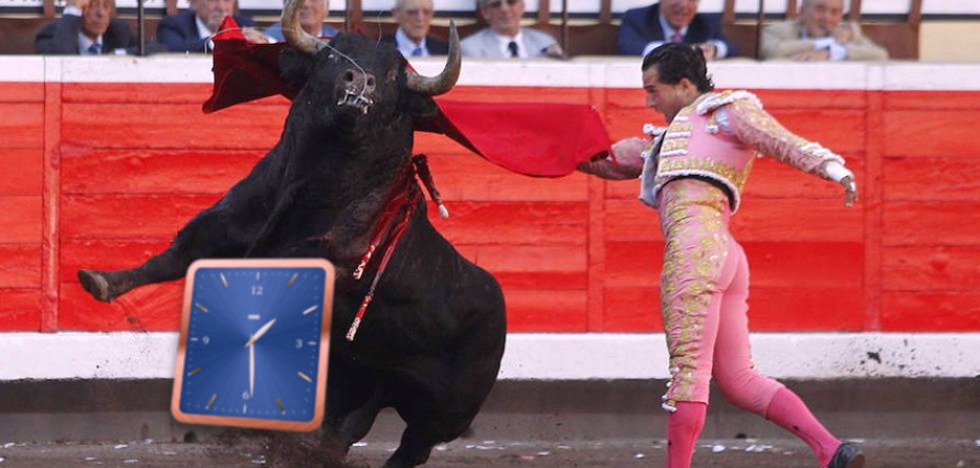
1:29
